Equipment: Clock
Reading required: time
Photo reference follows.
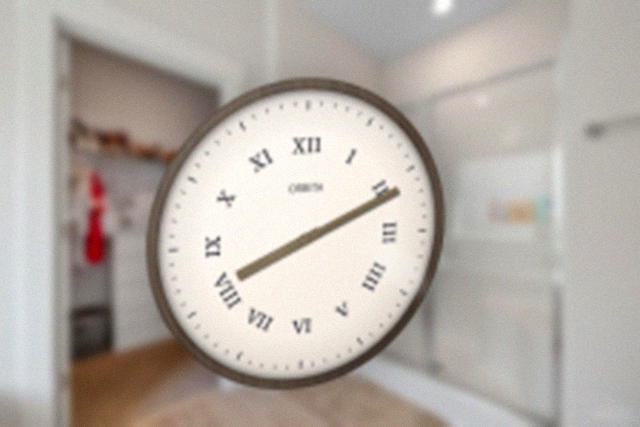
8:11
